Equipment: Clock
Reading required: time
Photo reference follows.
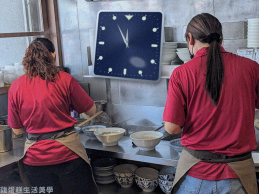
11:55
